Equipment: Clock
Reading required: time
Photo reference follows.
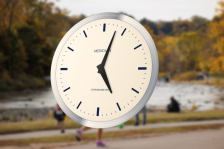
5:03
